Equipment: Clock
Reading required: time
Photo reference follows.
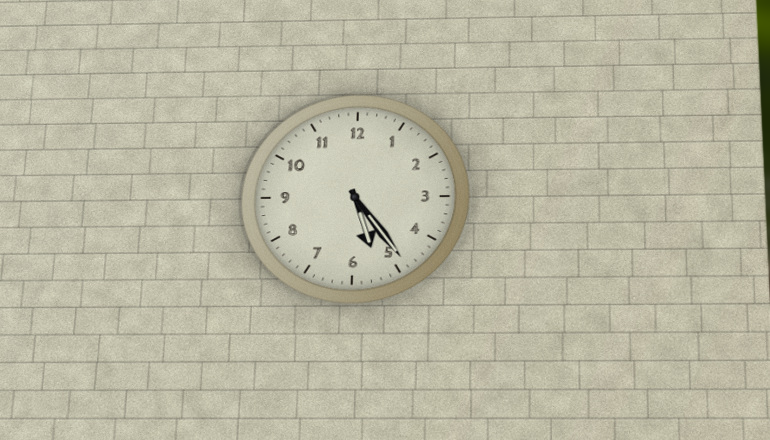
5:24
